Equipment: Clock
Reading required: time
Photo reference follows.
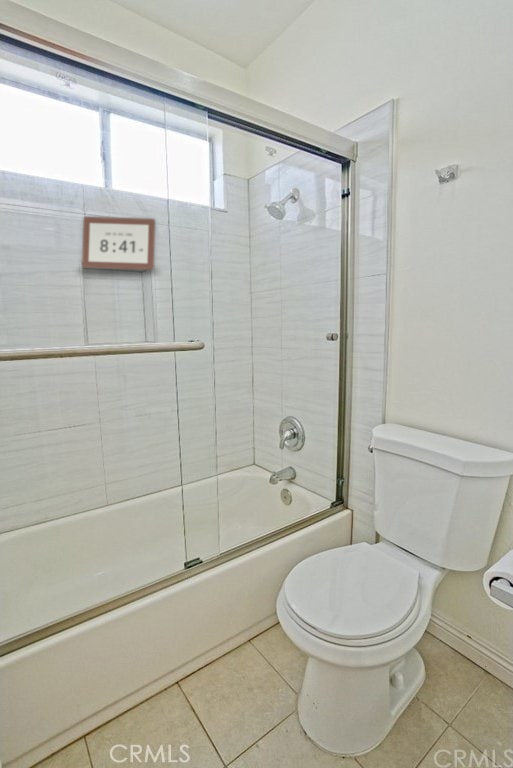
8:41
